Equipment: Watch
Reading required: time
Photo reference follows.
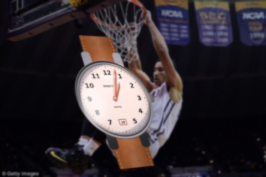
1:03
